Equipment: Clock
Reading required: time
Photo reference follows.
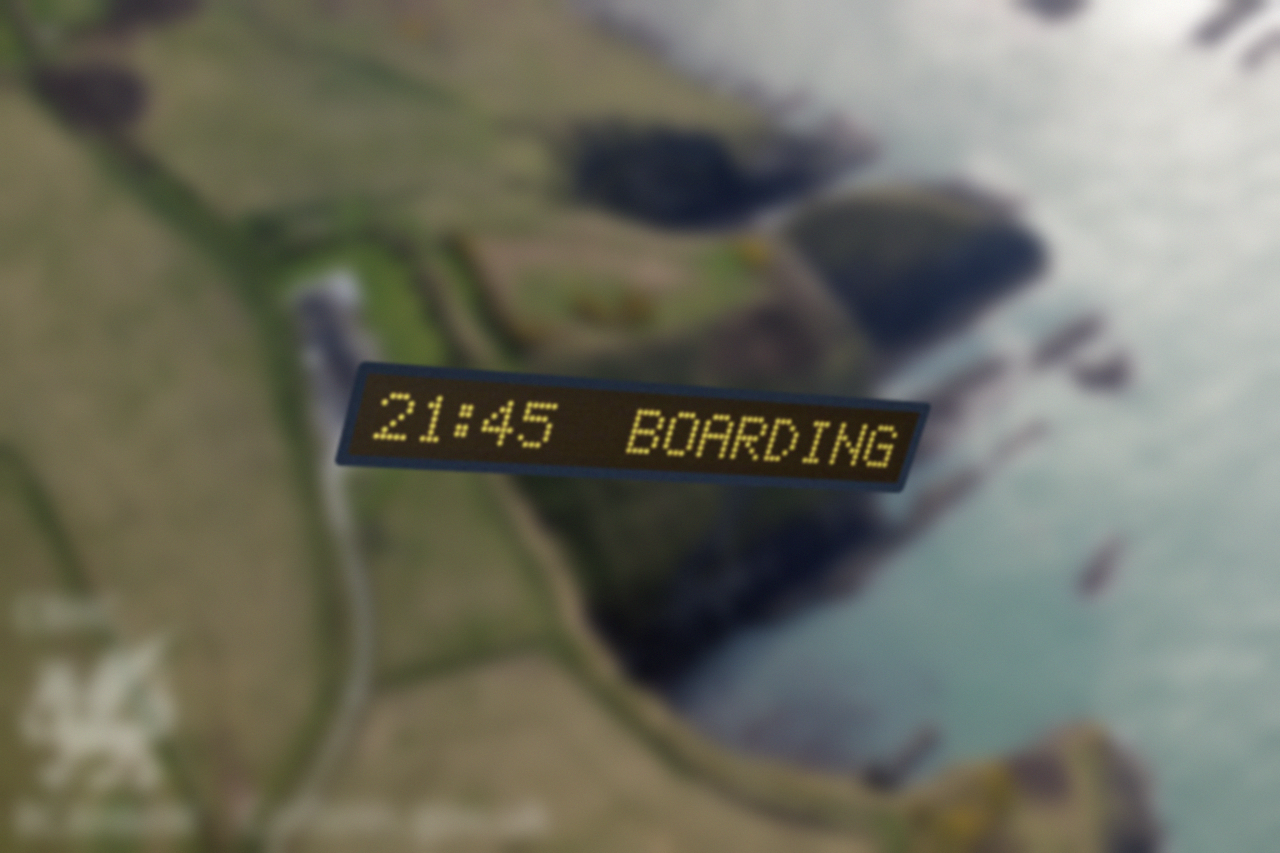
21:45
